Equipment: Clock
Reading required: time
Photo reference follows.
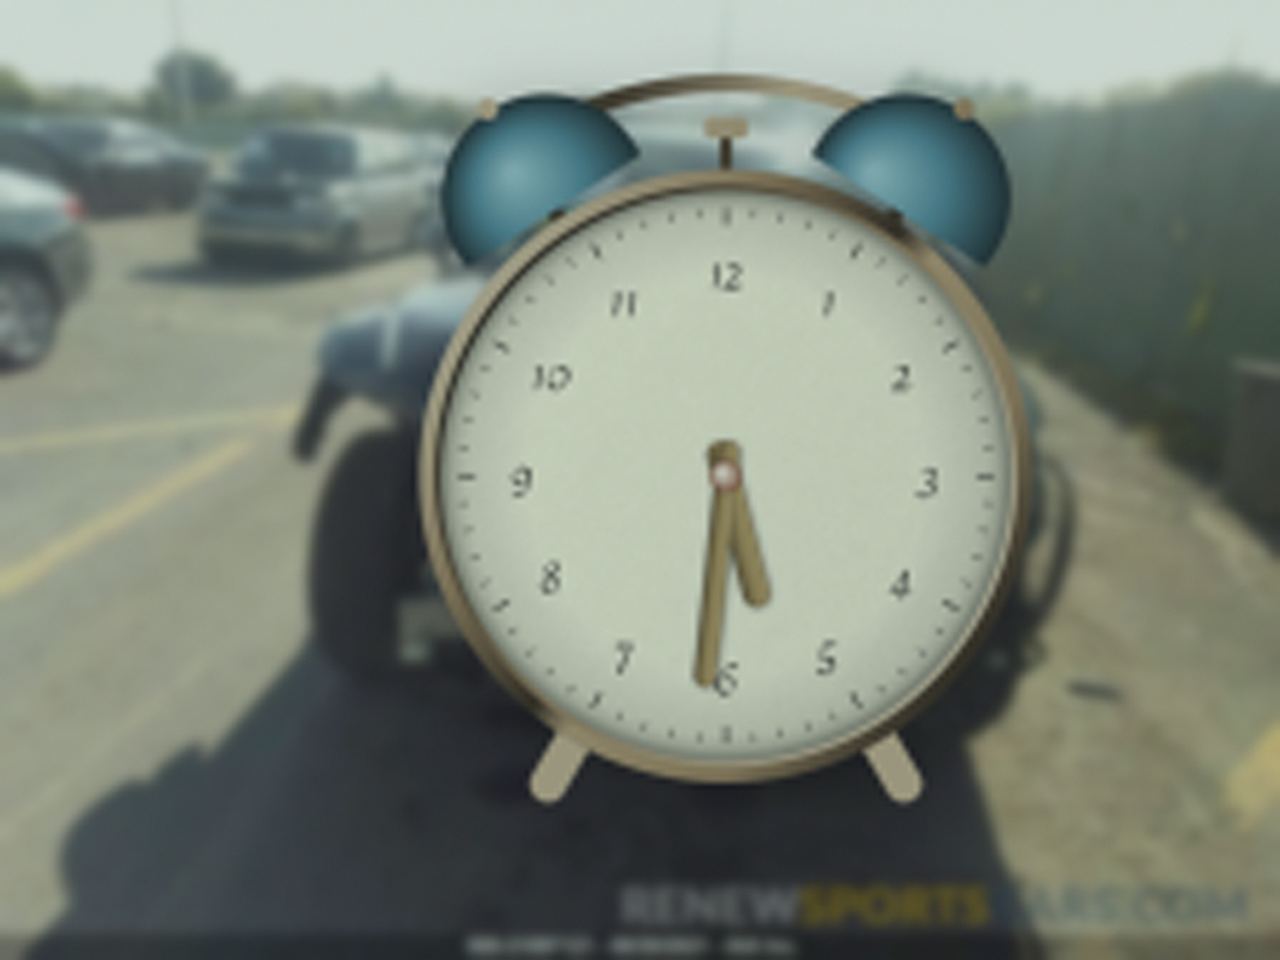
5:31
